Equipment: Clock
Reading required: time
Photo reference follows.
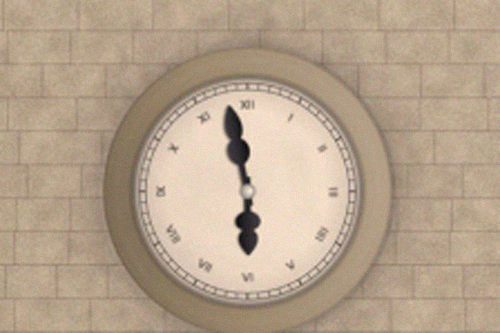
5:58
